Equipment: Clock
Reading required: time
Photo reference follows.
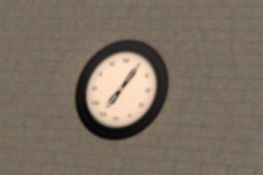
7:05
